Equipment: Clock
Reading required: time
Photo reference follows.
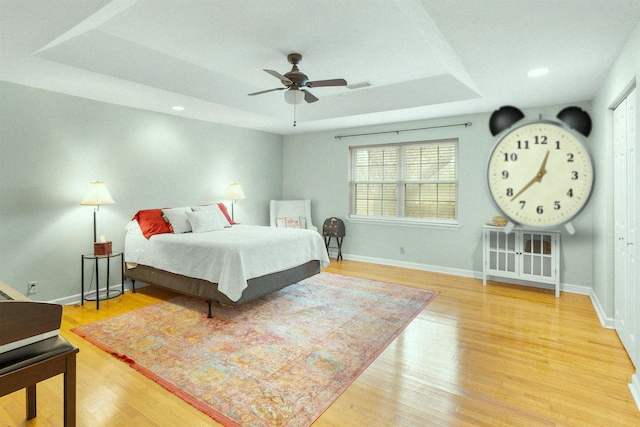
12:38
